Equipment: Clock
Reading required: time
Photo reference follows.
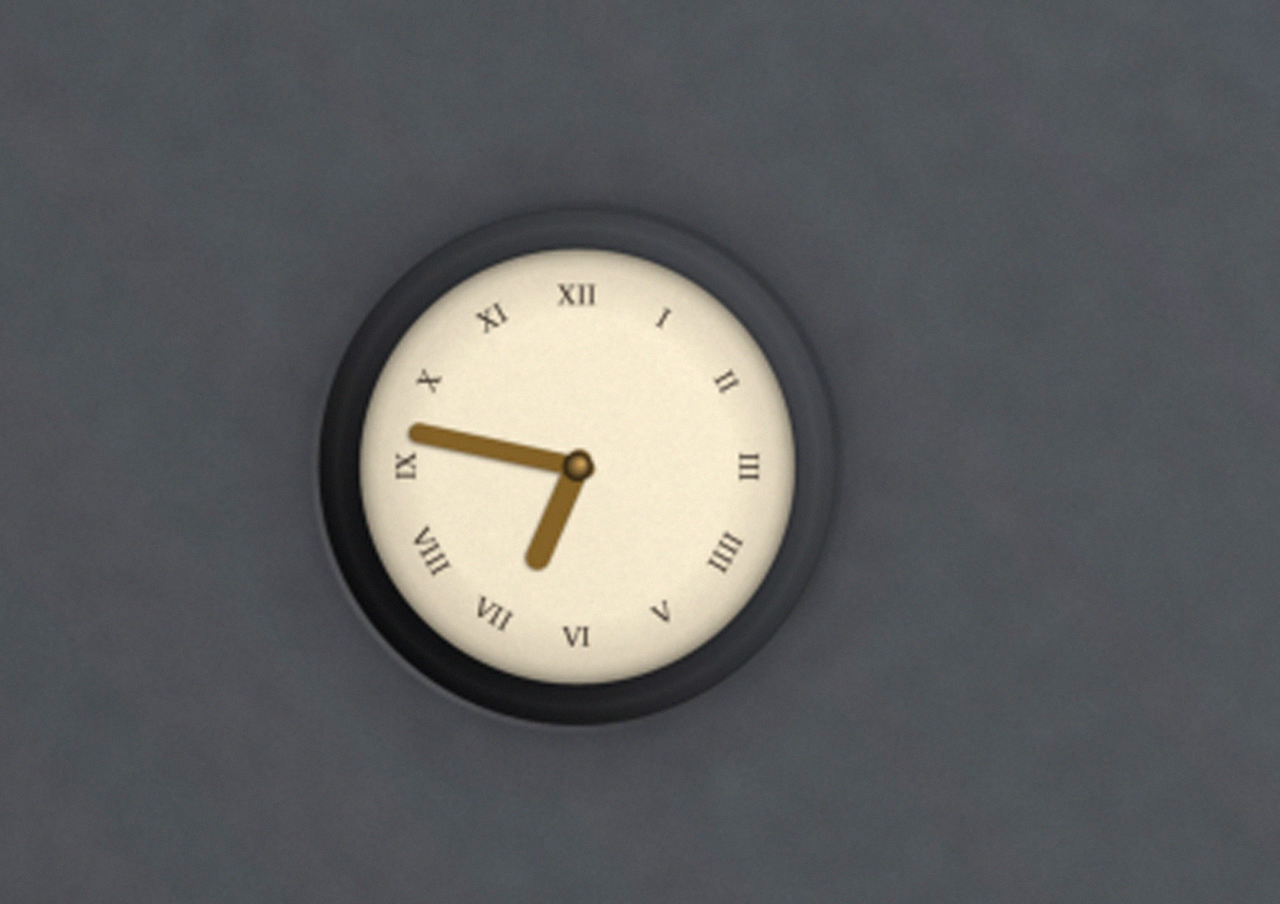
6:47
